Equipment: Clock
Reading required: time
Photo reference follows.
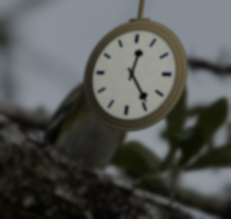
12:24
